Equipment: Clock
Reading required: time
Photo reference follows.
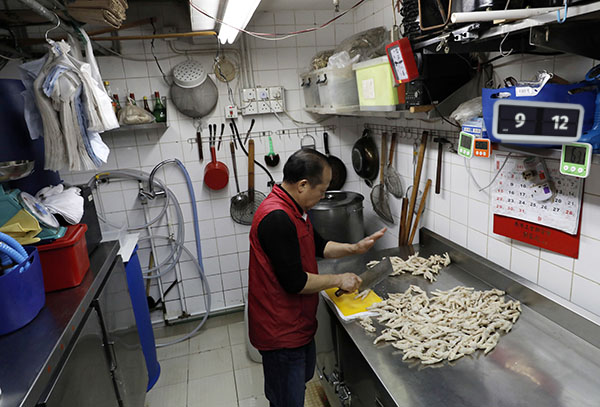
9:12
